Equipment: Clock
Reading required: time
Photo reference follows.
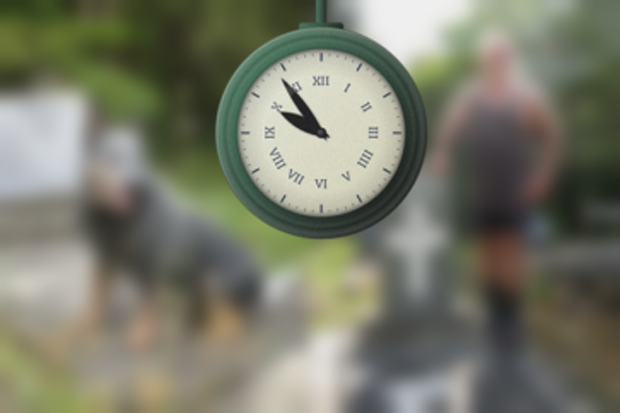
9:54
